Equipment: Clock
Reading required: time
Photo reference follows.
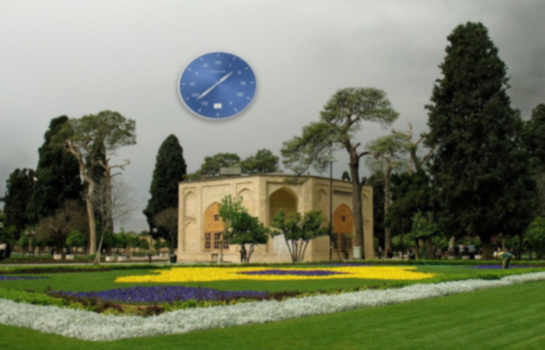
1:38
